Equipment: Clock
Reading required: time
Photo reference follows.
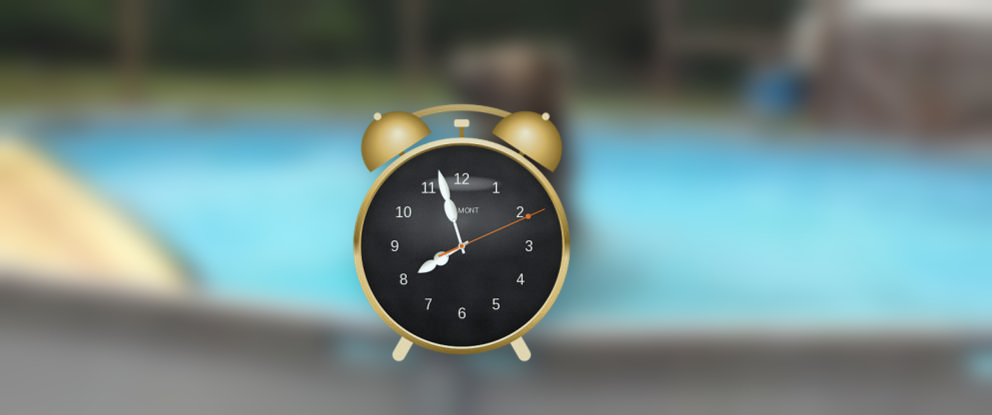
7:57:11
